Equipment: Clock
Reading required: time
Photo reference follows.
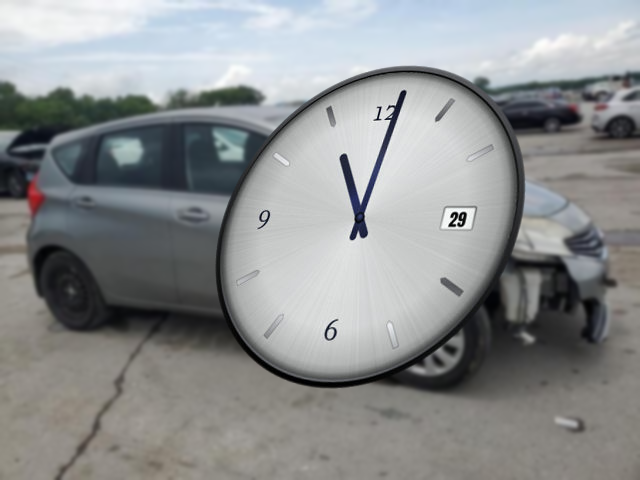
11:01
